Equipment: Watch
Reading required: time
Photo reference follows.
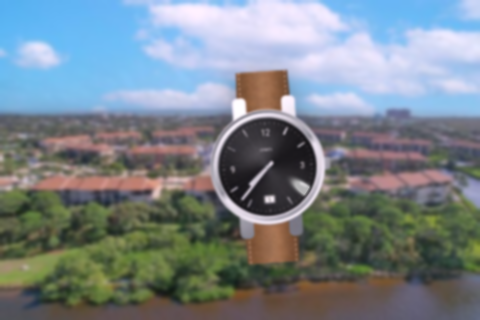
7:37
